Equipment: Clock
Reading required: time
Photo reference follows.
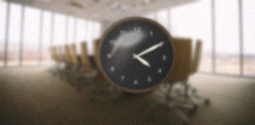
4:10
